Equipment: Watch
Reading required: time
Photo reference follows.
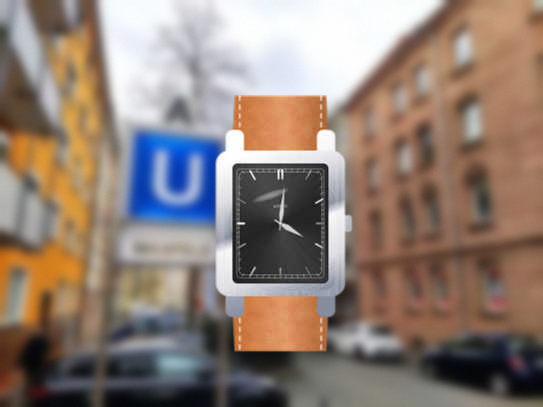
4:01
